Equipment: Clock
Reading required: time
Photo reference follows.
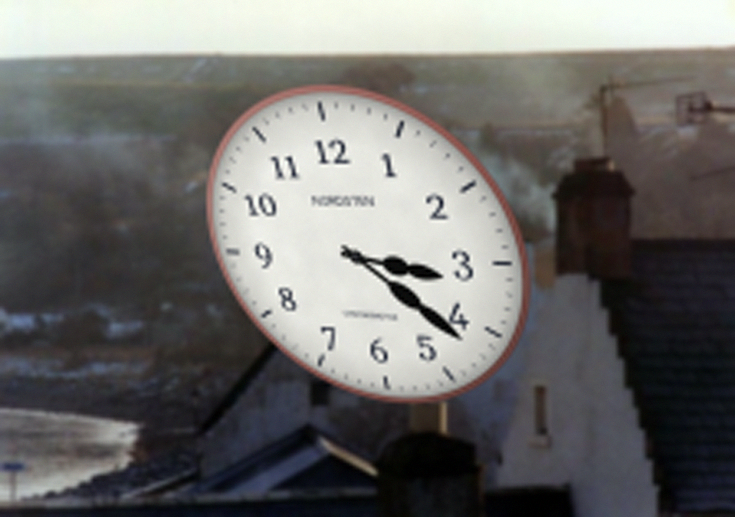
3:22
